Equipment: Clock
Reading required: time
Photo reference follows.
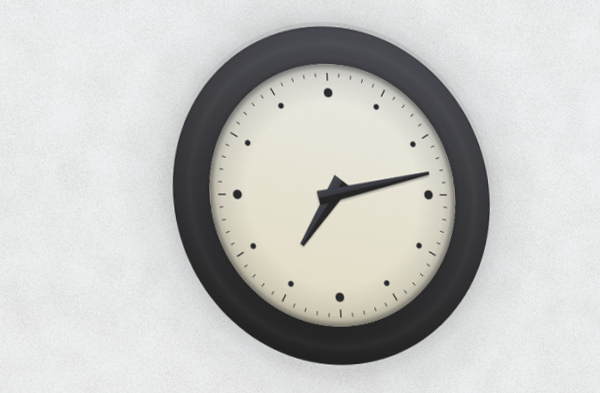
7:13
